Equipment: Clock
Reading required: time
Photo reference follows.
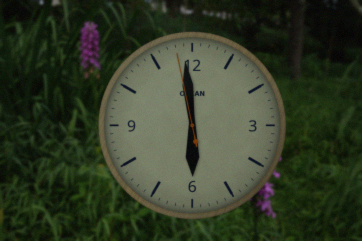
5:58:58
